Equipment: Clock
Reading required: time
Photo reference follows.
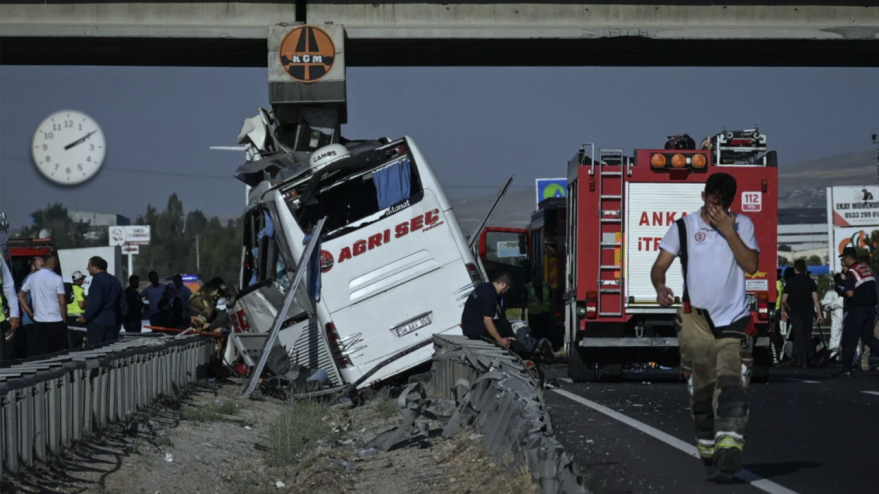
2:10
